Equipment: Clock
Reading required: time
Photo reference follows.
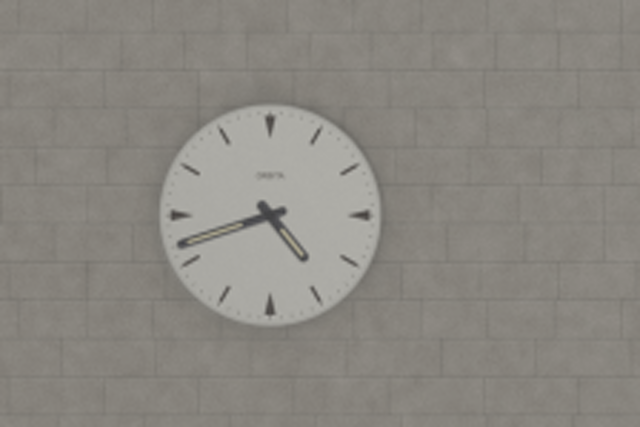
4:42
